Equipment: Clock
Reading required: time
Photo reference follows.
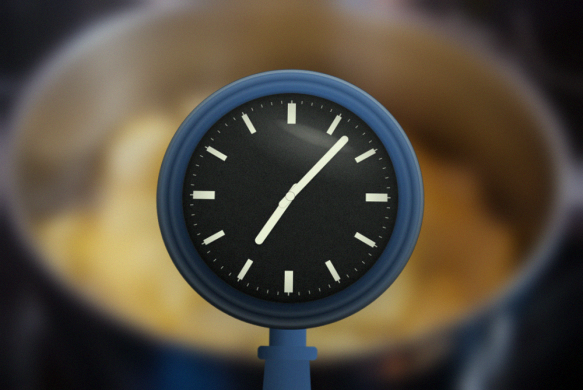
7:07
